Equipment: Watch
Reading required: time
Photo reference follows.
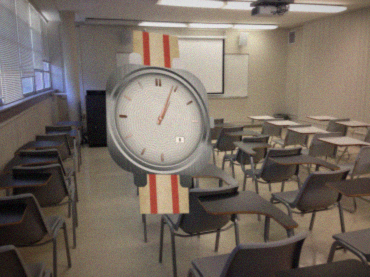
1:04
